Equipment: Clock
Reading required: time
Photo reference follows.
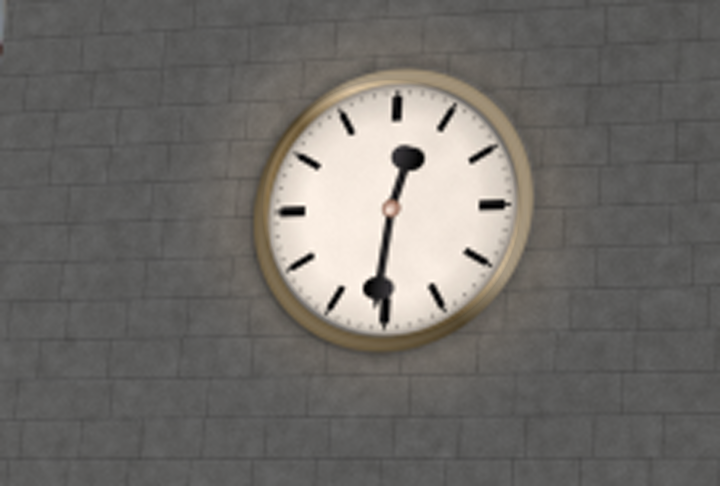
12:31
